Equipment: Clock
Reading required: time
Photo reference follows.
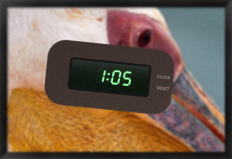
1:05
